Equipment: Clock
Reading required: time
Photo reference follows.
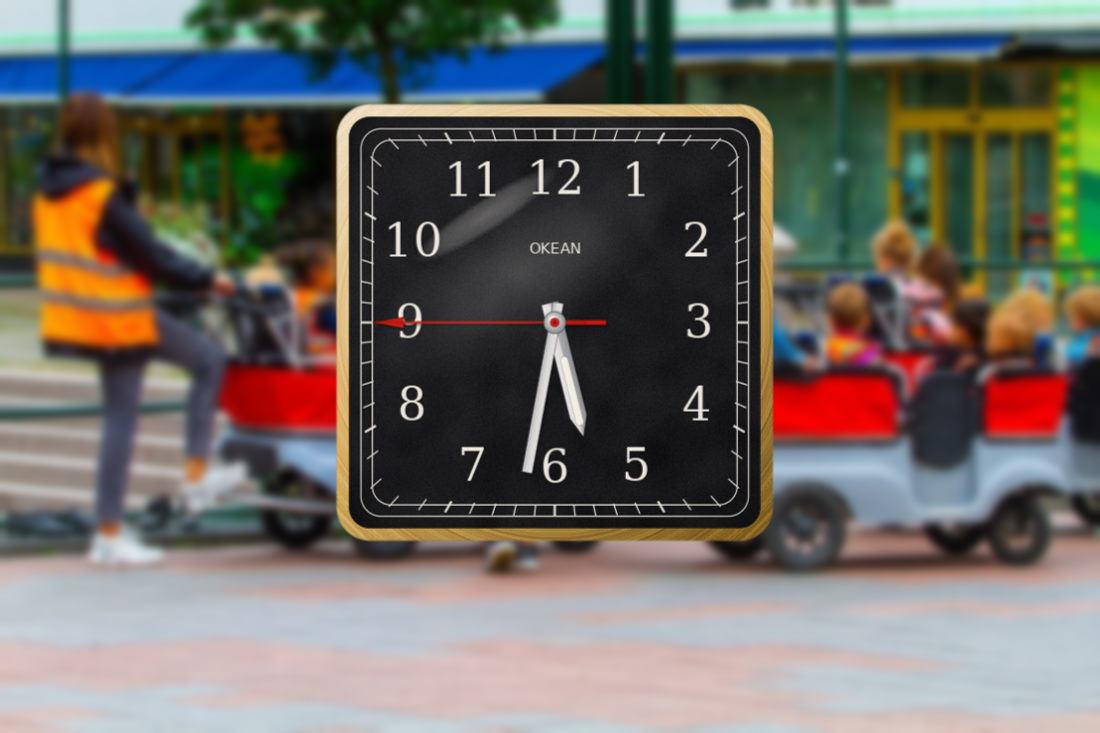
5:31:45
